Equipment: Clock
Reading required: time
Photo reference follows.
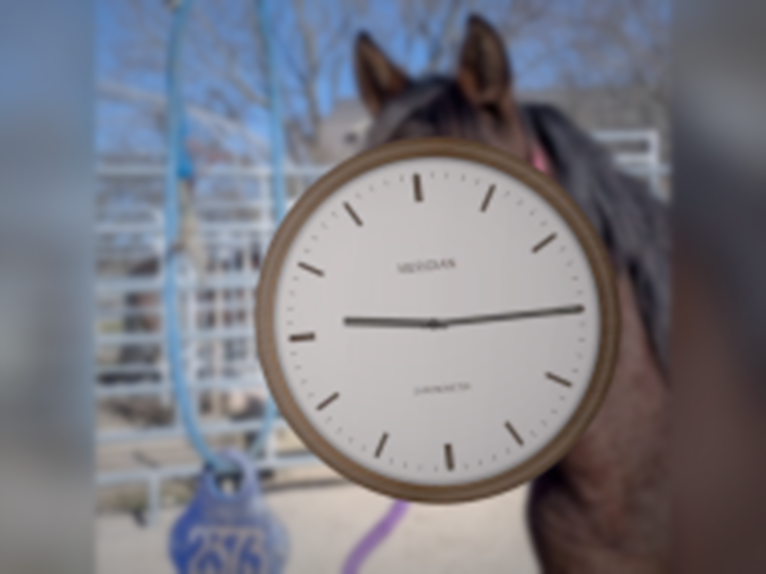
9:15
